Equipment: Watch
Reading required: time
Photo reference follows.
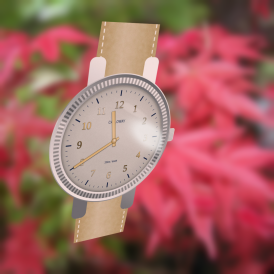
11:40
